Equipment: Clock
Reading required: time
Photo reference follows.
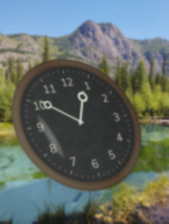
12:51
